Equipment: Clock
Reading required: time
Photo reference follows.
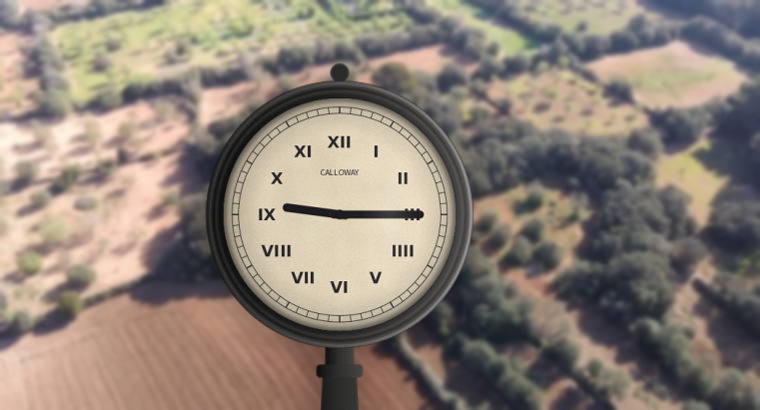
9:15
